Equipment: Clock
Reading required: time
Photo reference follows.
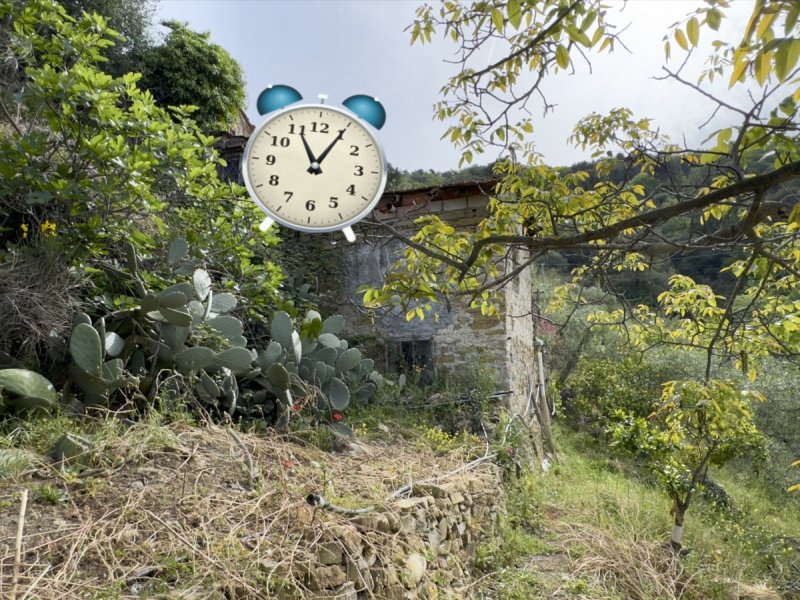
11:05
